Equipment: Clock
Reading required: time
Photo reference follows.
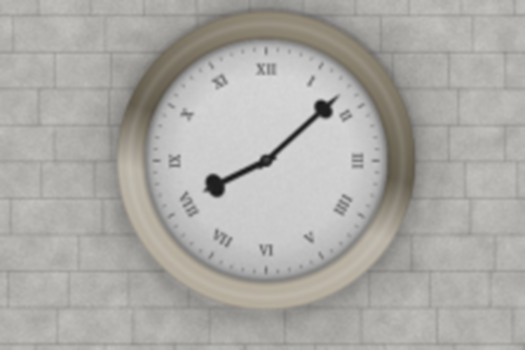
8:08
